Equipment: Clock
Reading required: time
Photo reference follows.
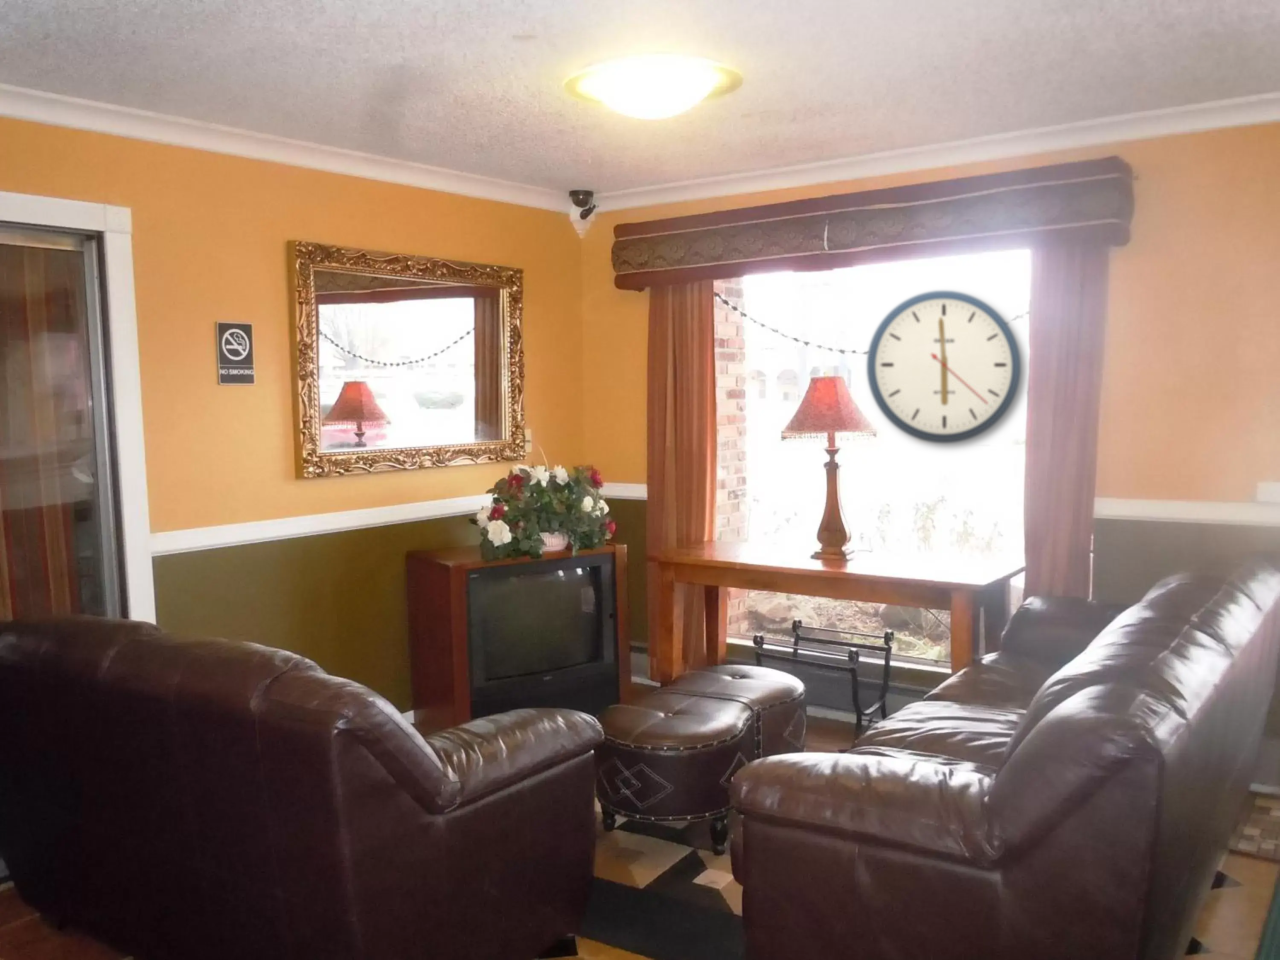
5:59:22
